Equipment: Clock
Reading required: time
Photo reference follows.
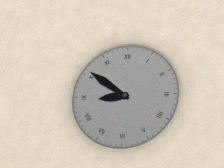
8:51
